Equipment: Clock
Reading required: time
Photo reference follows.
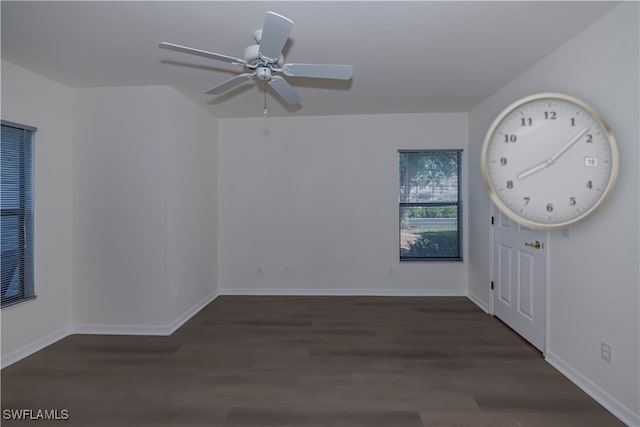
8:08
